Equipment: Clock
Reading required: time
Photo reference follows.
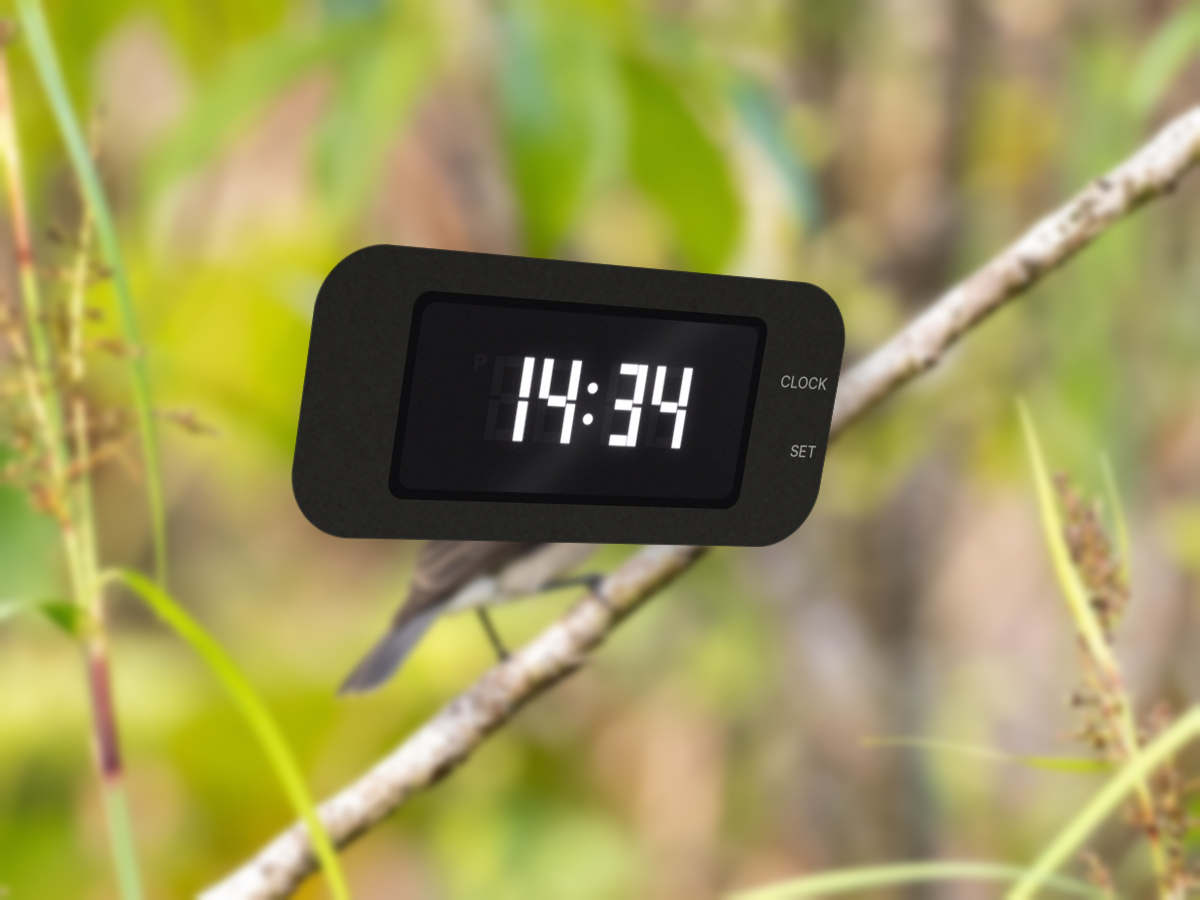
14:34
